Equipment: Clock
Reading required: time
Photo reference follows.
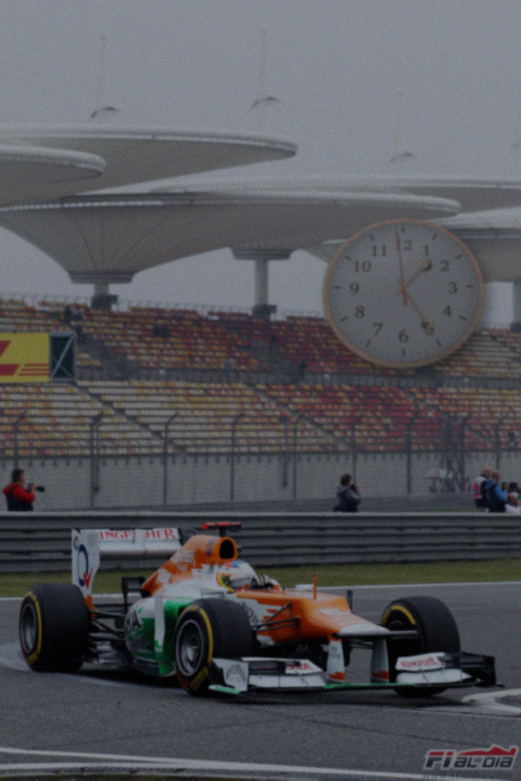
1:24:59
